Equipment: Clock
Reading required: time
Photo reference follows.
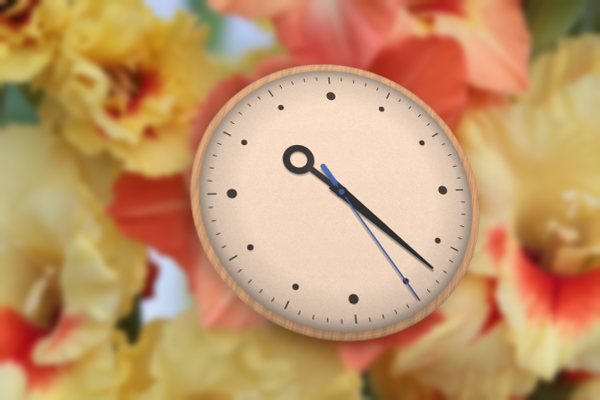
10:22:25
